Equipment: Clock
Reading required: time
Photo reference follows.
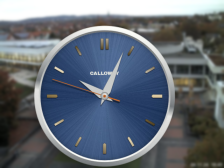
10:03:48
